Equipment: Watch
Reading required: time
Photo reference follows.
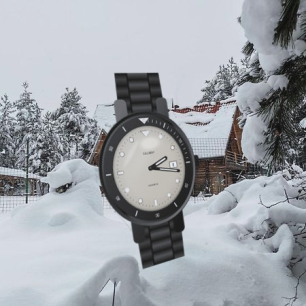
2:17
